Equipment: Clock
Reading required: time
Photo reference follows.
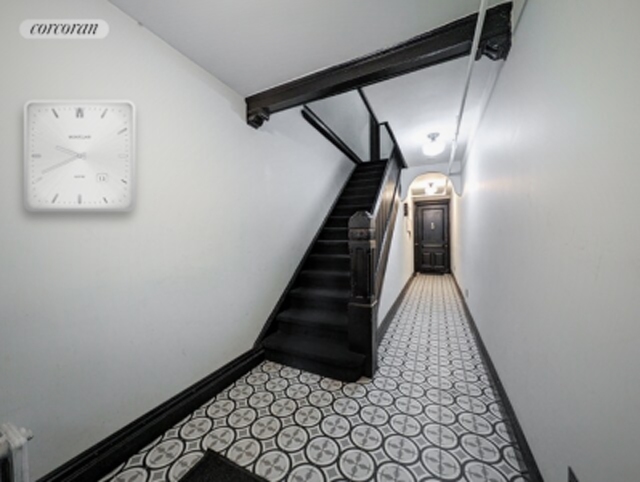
9:41
